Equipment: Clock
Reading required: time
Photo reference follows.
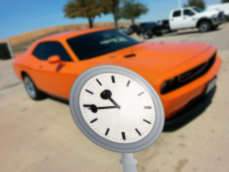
10:44
